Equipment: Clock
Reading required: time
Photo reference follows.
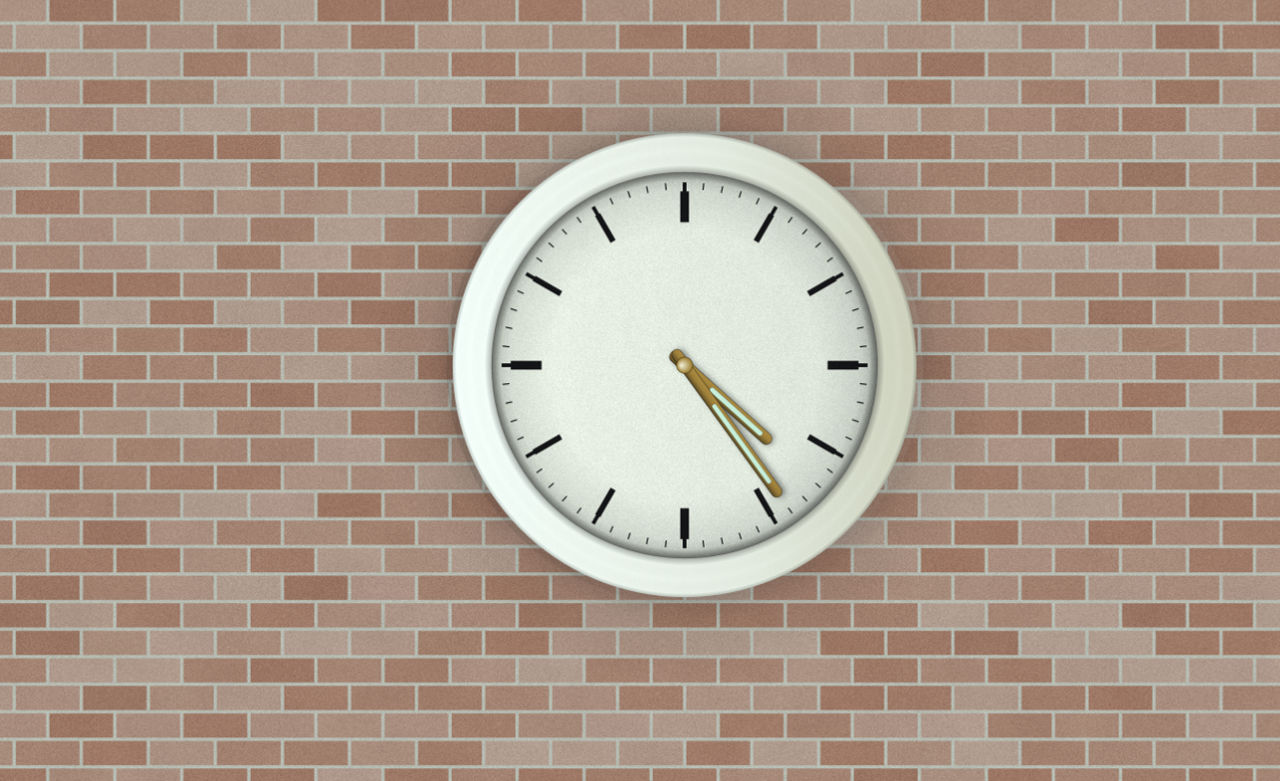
4:24
